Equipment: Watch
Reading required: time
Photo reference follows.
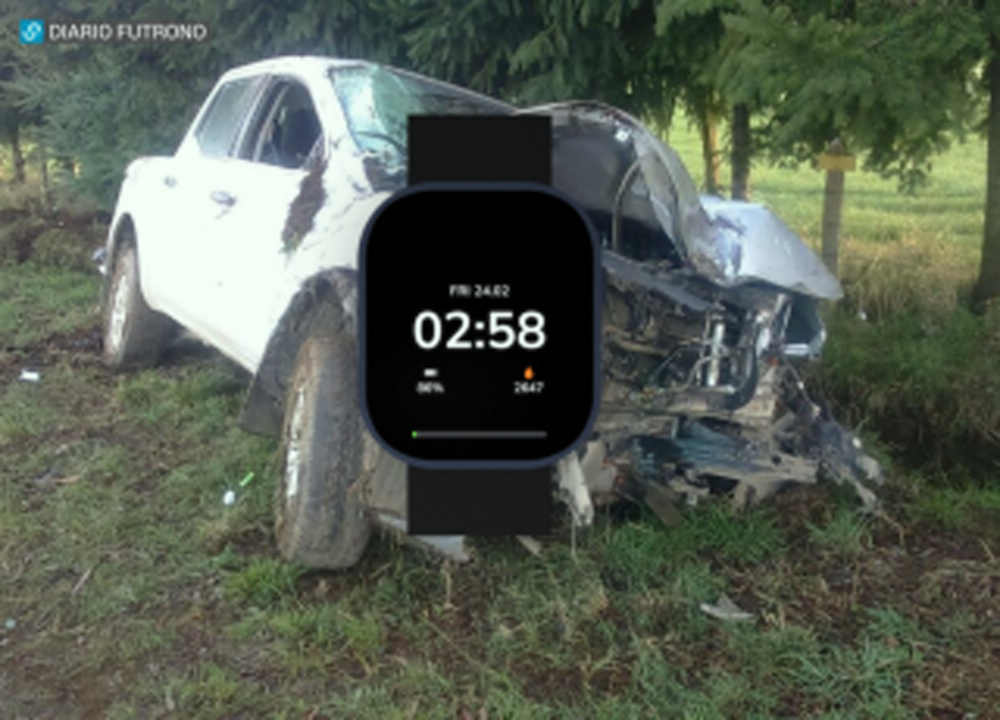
2:58
